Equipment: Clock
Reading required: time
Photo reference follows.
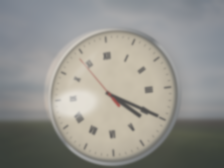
4:19:54
